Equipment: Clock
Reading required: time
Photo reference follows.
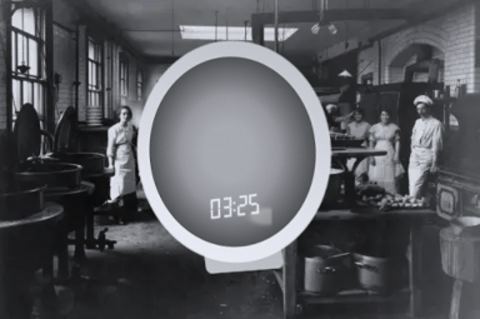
3:25
